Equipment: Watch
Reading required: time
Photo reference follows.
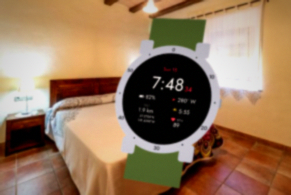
7:48
